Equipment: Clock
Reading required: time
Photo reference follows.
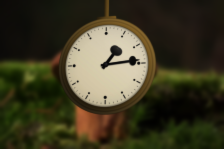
1:14
